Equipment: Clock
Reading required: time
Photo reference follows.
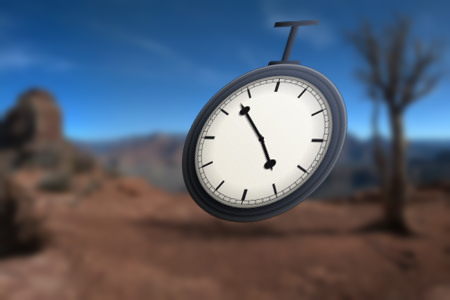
4:53
